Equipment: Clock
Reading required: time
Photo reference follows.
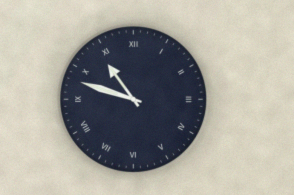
10:48
